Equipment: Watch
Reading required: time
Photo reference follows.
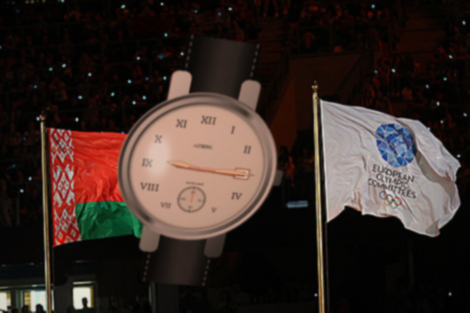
9:15
